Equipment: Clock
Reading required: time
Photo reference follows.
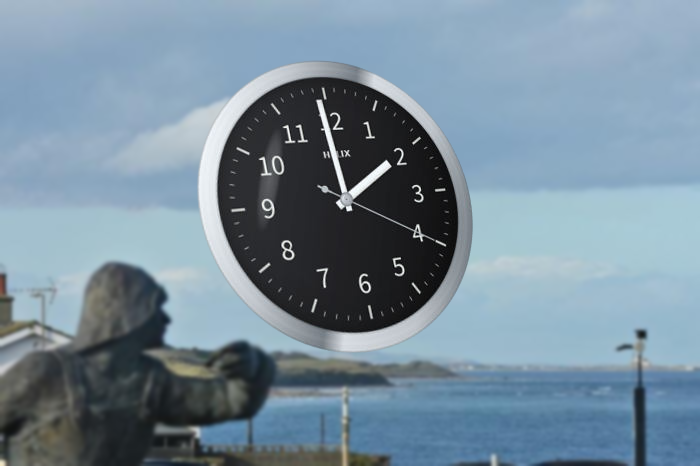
1:59:20
